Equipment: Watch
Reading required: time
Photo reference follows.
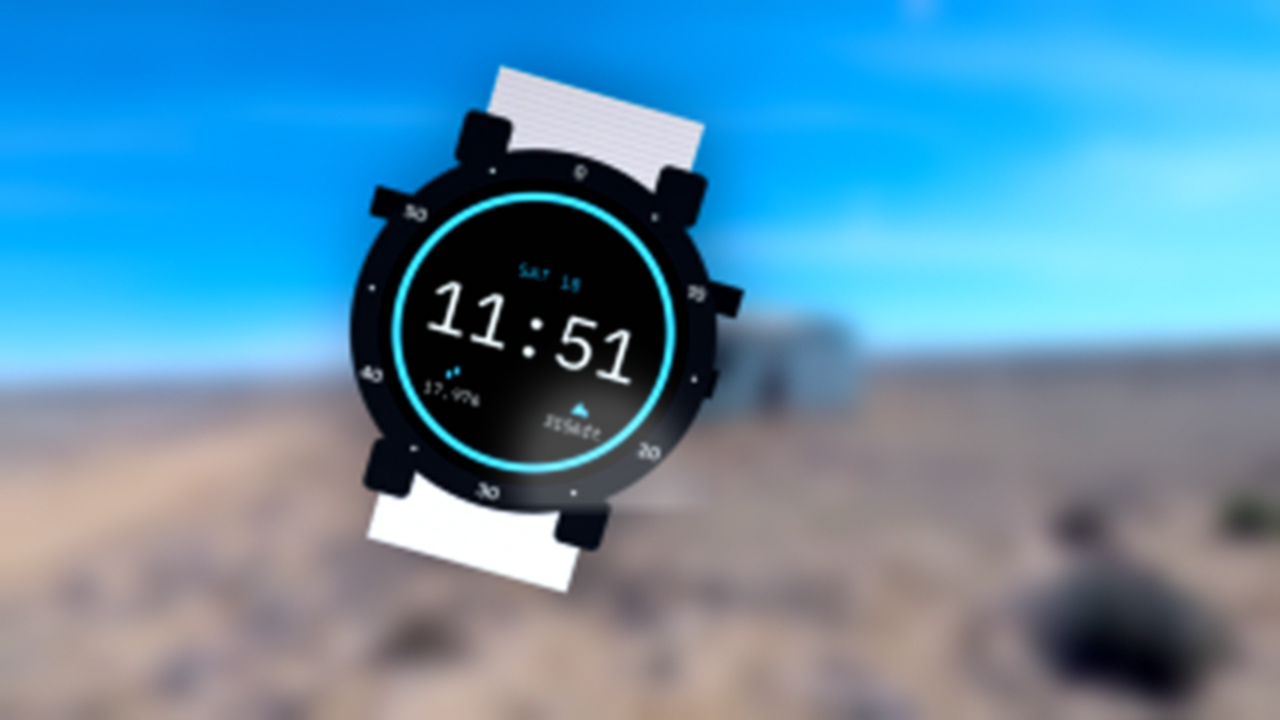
11:51
